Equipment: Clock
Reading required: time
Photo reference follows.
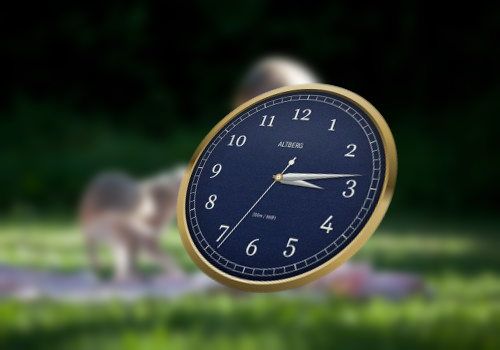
3:13:34
